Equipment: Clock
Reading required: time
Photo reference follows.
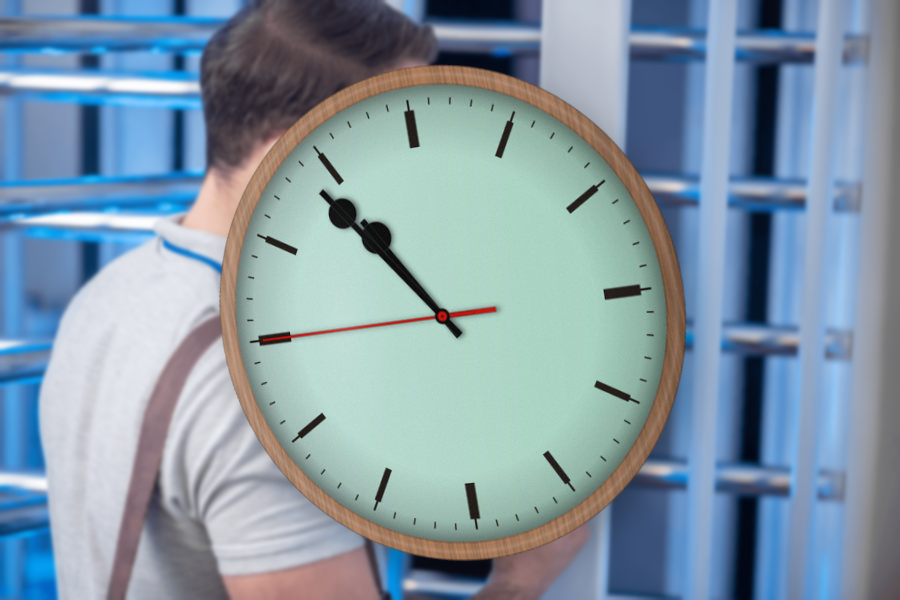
10:53:45
